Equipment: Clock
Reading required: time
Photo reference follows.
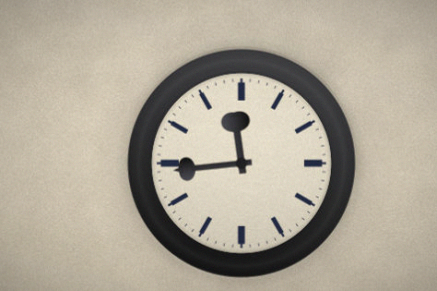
11:44
